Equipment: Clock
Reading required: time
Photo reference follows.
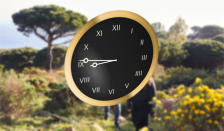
8:46
